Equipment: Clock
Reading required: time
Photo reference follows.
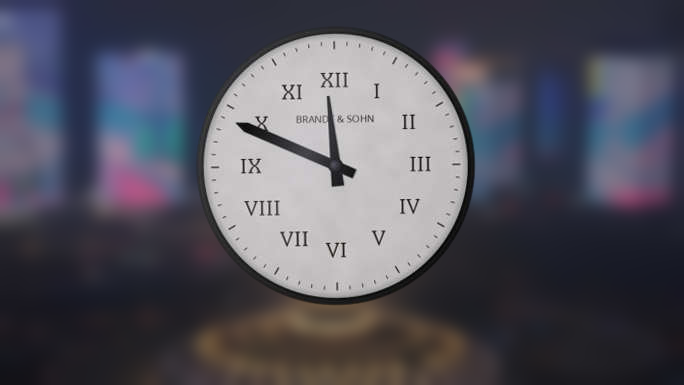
11:49
